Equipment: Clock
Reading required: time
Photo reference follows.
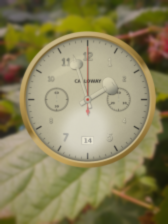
1:57
